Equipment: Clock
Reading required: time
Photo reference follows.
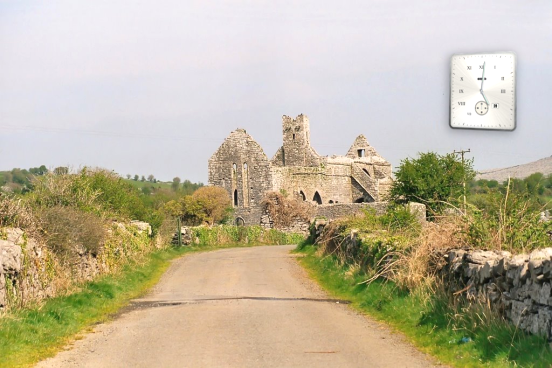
5:01
